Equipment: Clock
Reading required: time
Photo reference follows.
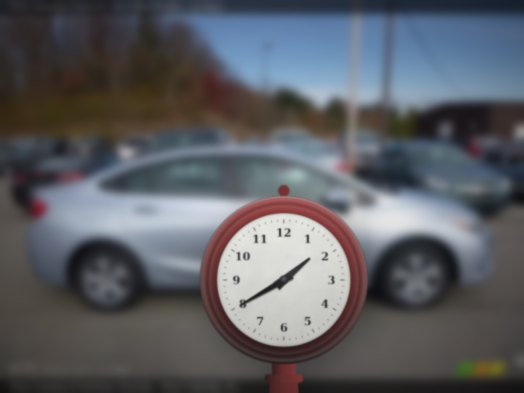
1:40
